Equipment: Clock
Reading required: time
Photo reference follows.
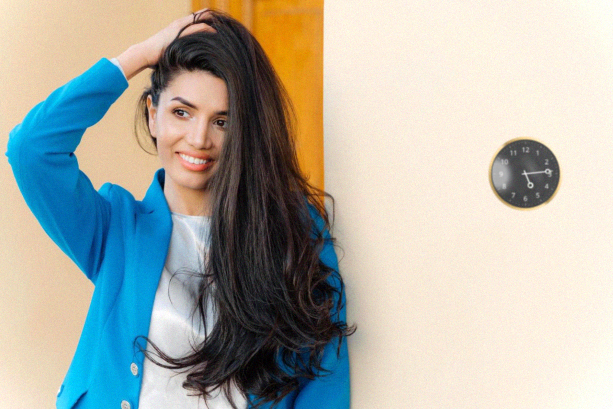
5:14
